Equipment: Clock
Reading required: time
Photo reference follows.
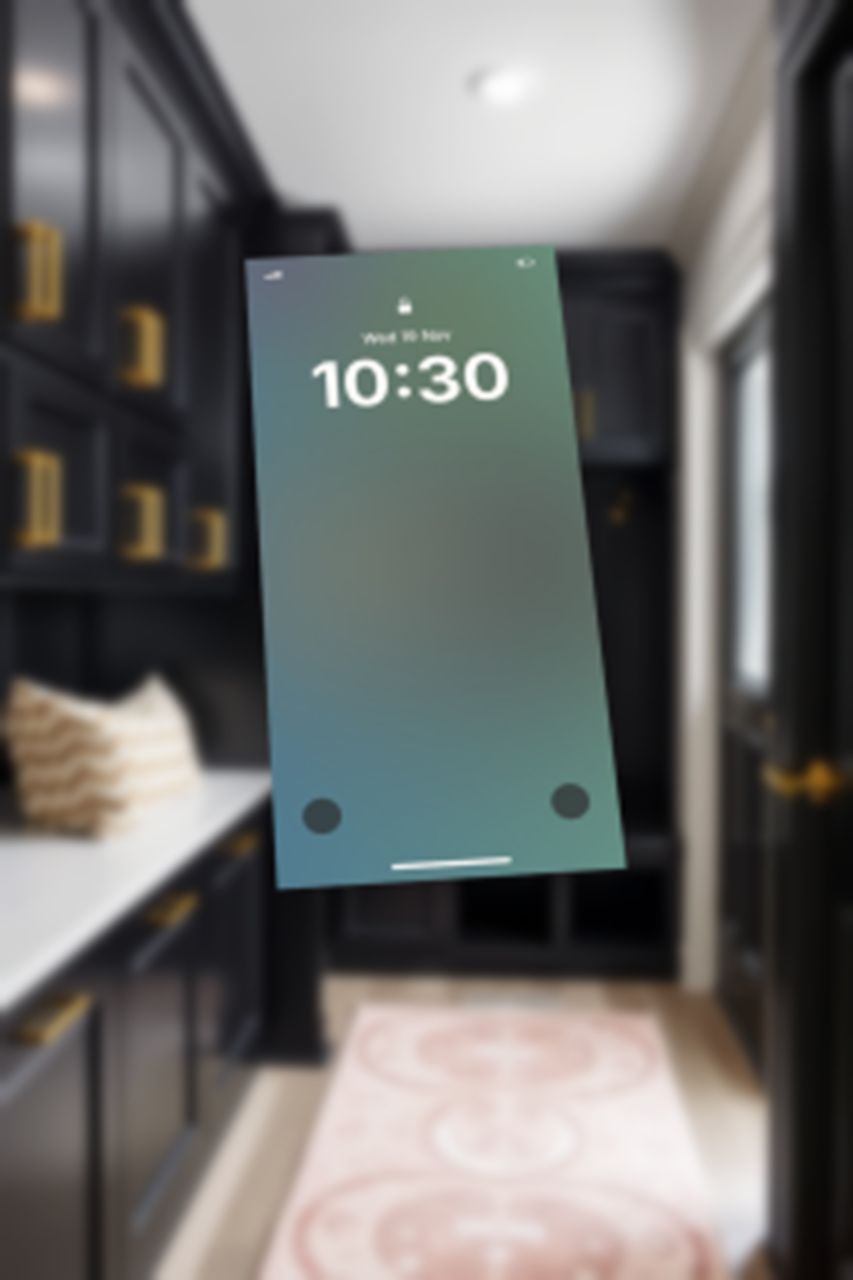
10:30
